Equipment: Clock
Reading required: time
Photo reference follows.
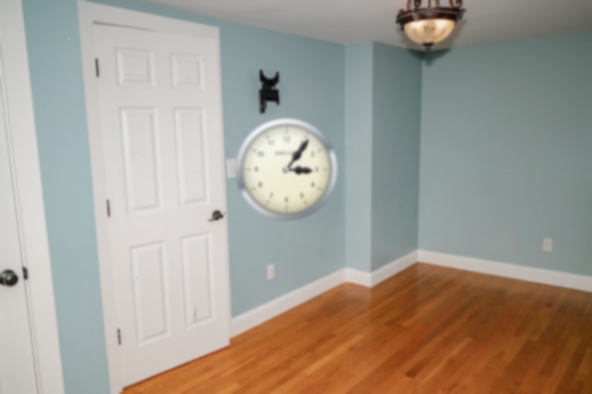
3:06
